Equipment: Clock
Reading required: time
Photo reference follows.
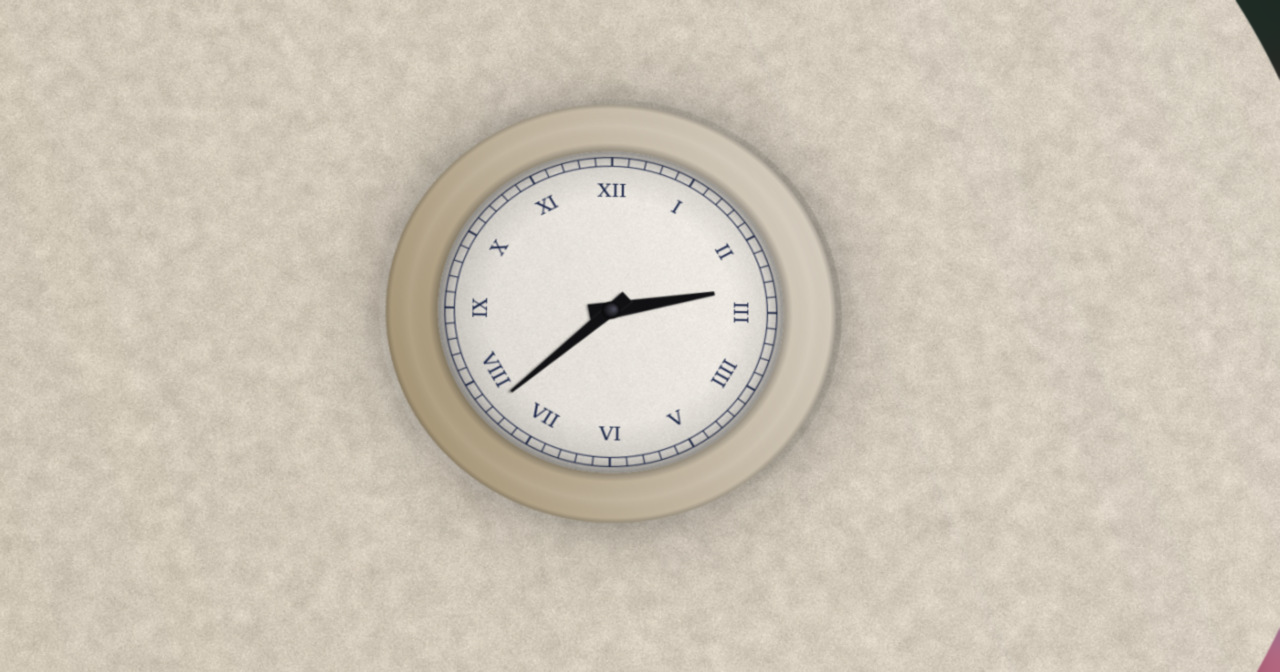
2:38
